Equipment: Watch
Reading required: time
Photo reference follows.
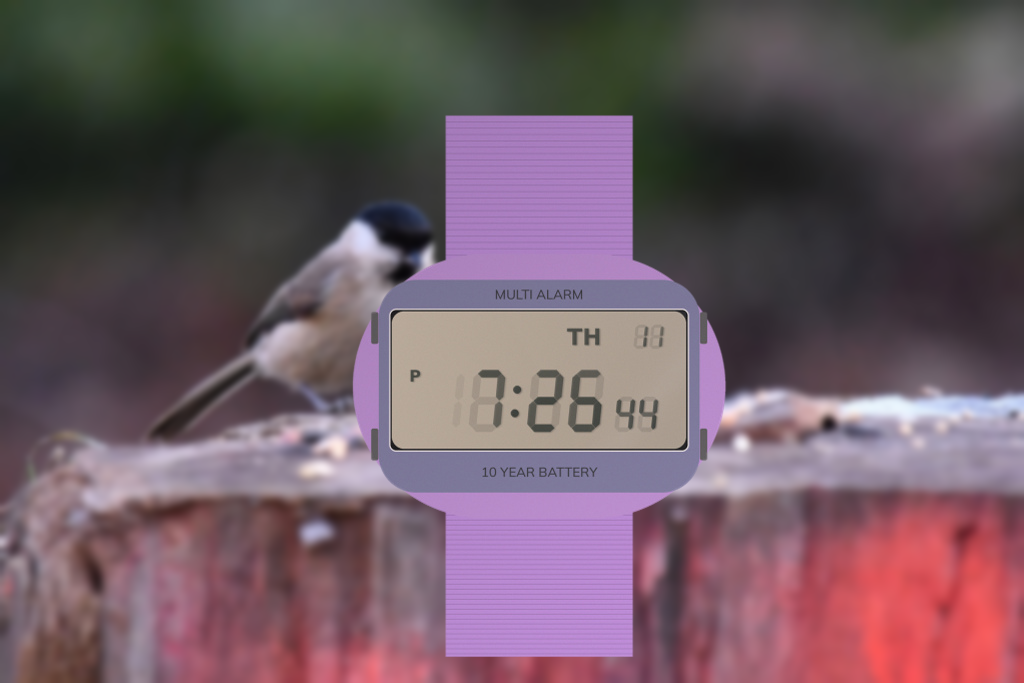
7:26:44
